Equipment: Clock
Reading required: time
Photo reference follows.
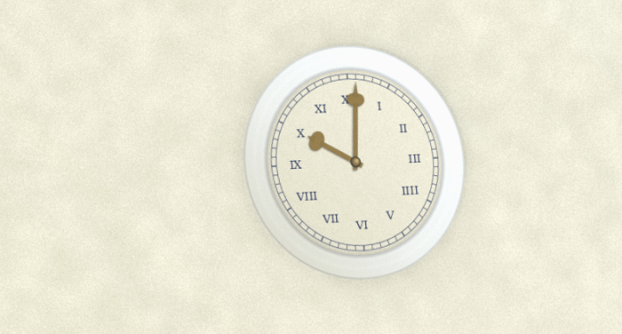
10:01
